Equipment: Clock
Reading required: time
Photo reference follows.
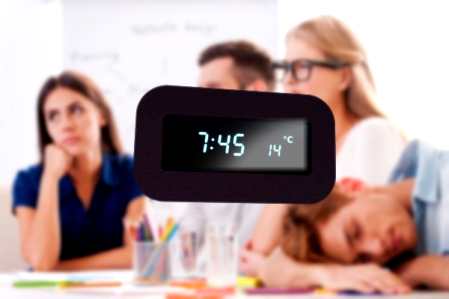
7:45
